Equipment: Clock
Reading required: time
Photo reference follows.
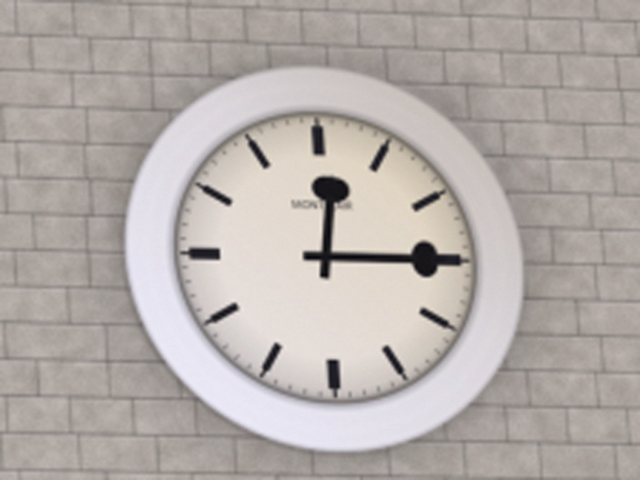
12:15
